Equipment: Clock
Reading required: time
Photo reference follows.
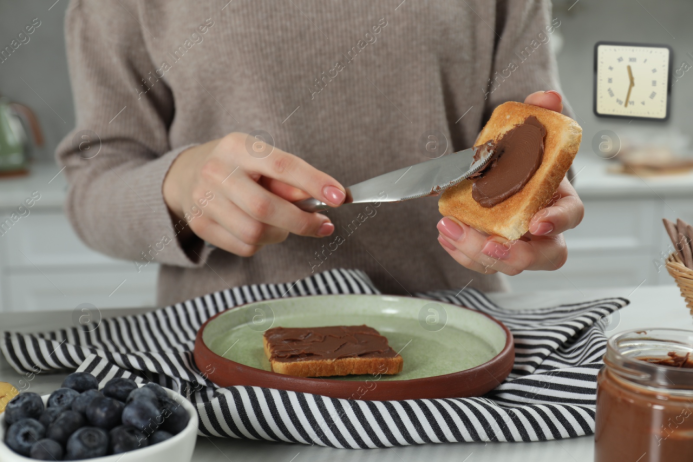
11:32
